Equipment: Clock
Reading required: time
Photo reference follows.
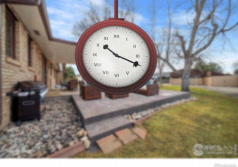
10:19
